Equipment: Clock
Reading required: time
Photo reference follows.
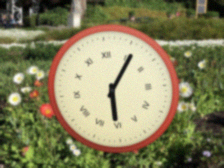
6:06
